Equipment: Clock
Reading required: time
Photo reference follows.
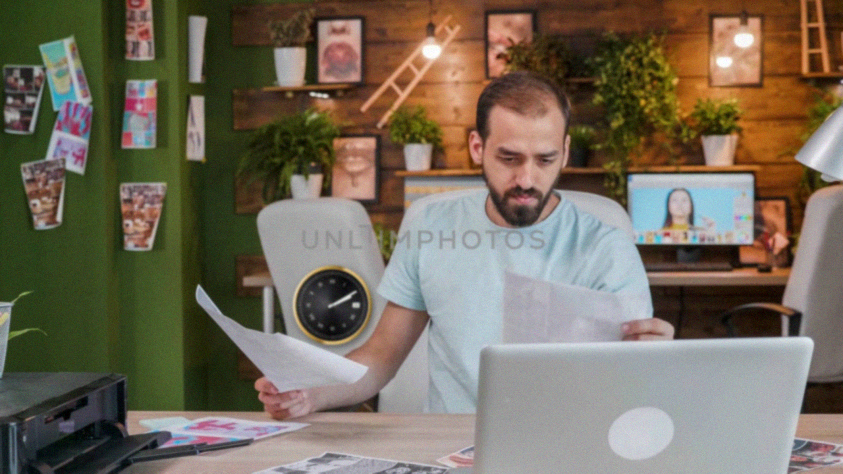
2:10
